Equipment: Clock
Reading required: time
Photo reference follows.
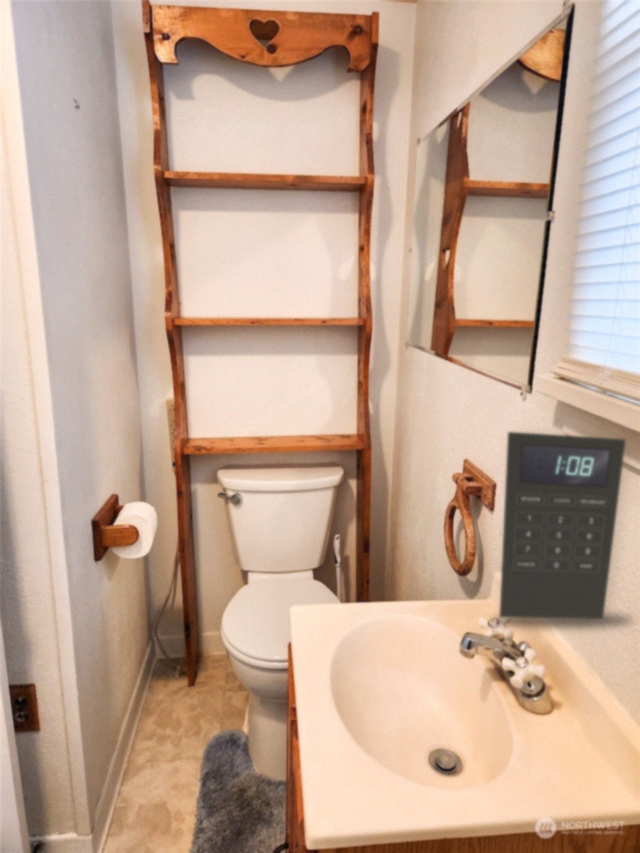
1:08
